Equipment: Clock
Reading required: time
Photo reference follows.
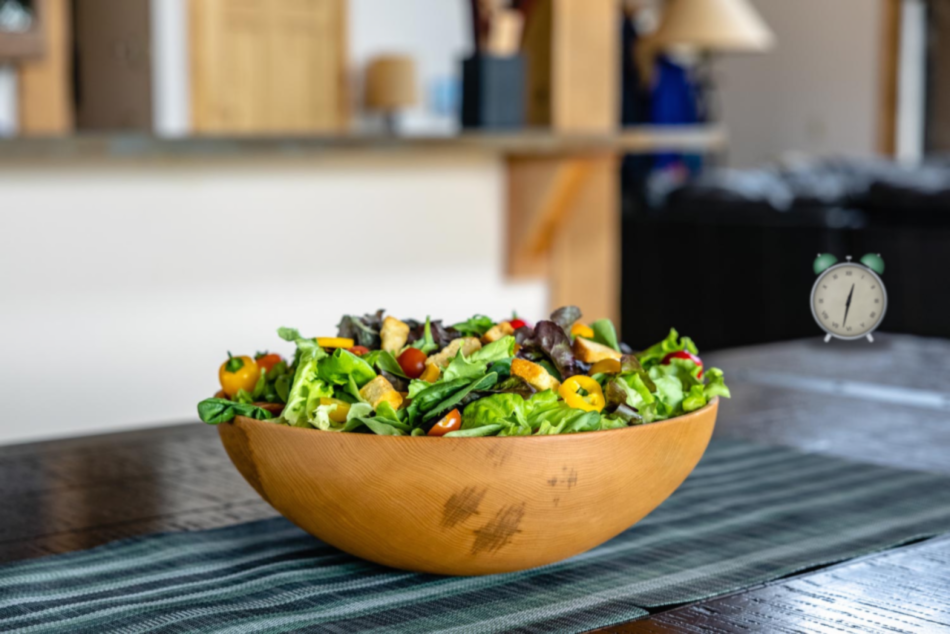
12:32
